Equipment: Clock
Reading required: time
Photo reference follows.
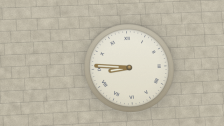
8:46
